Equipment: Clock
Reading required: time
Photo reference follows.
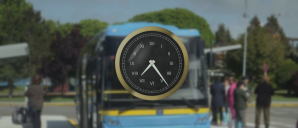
7:24
